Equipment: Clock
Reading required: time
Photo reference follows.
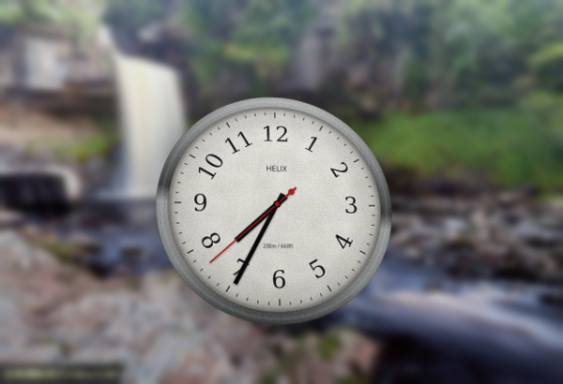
7:34:38
